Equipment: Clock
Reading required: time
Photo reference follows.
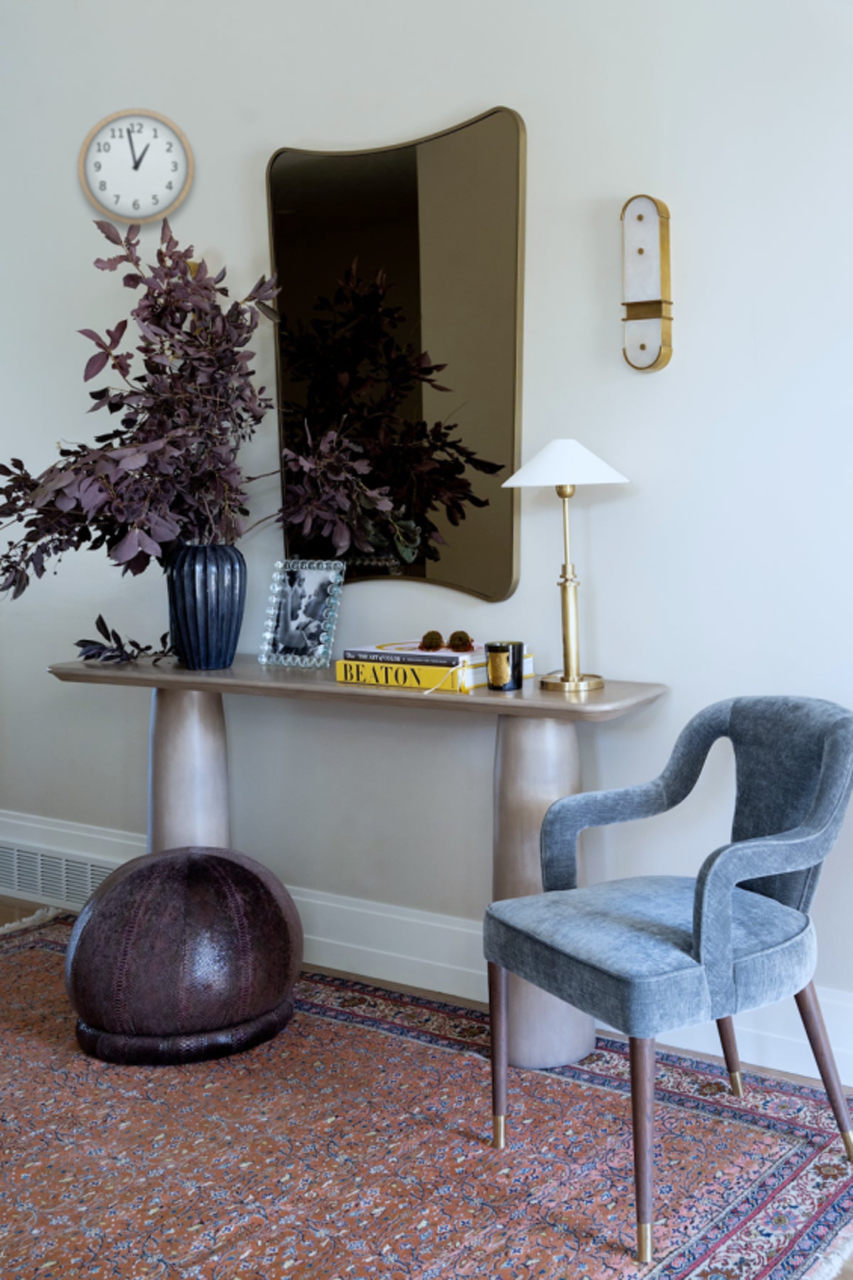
12:58
